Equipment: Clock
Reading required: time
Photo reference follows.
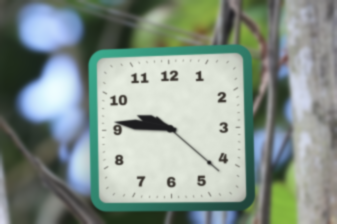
9:46:22
